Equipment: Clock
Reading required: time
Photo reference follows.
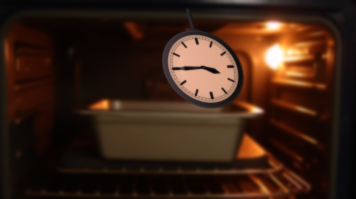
3:45
